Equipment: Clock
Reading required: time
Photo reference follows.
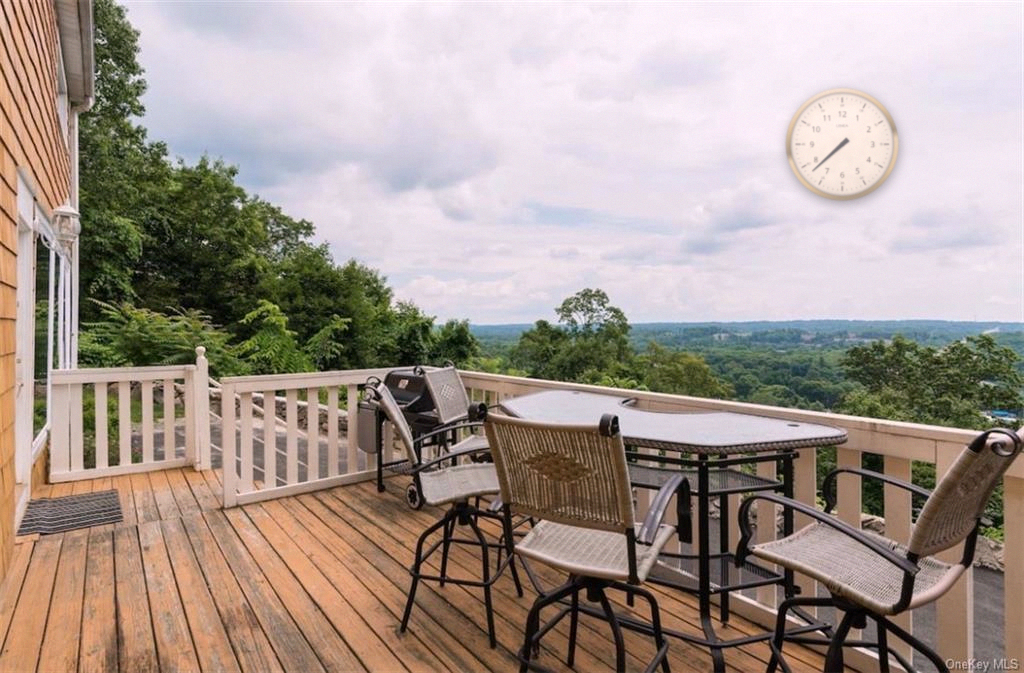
7:38
